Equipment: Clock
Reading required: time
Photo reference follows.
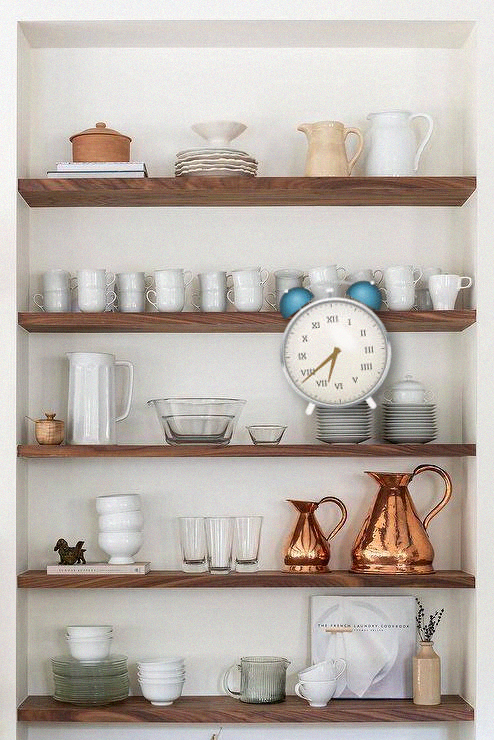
6:39
